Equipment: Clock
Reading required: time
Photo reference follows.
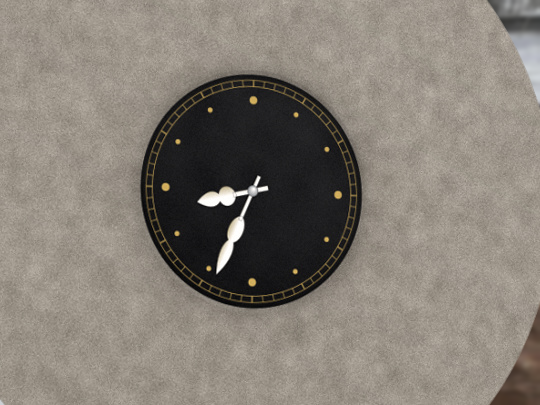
8:34
